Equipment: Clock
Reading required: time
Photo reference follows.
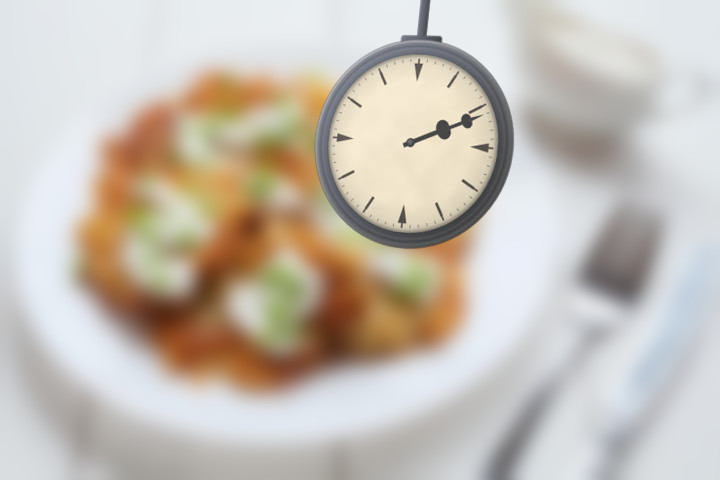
2:11
